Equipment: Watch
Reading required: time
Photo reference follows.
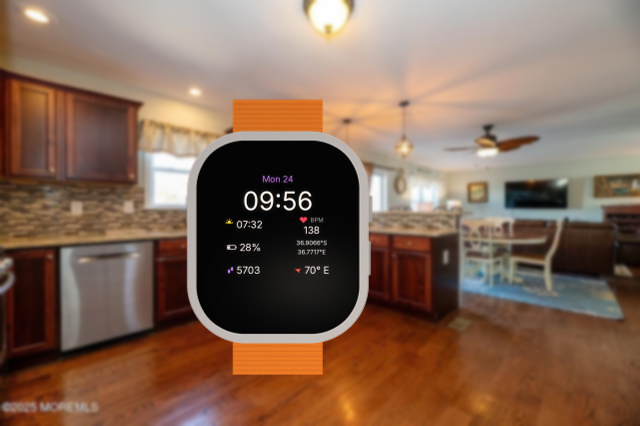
9:56
